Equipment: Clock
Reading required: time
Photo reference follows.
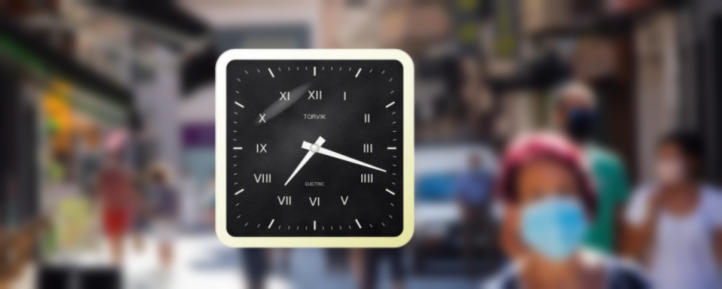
7:18
